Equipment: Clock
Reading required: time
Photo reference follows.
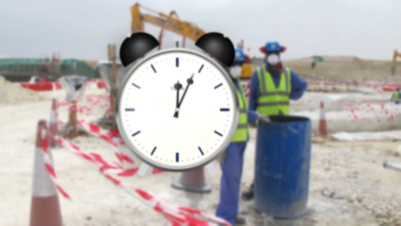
12:04
